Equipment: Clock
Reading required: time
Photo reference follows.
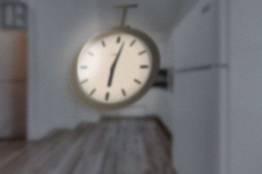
6:02
